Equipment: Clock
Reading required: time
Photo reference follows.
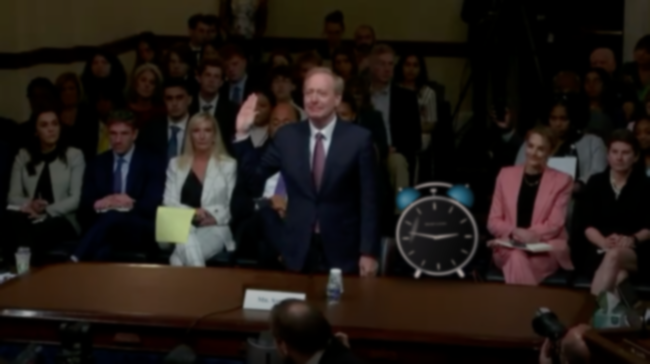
2:47
